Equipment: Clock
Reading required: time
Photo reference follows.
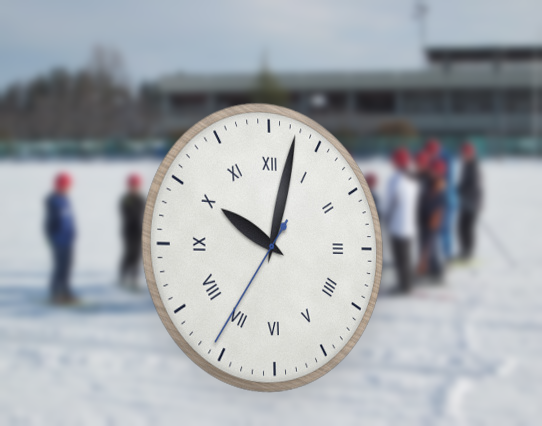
10:02:36
